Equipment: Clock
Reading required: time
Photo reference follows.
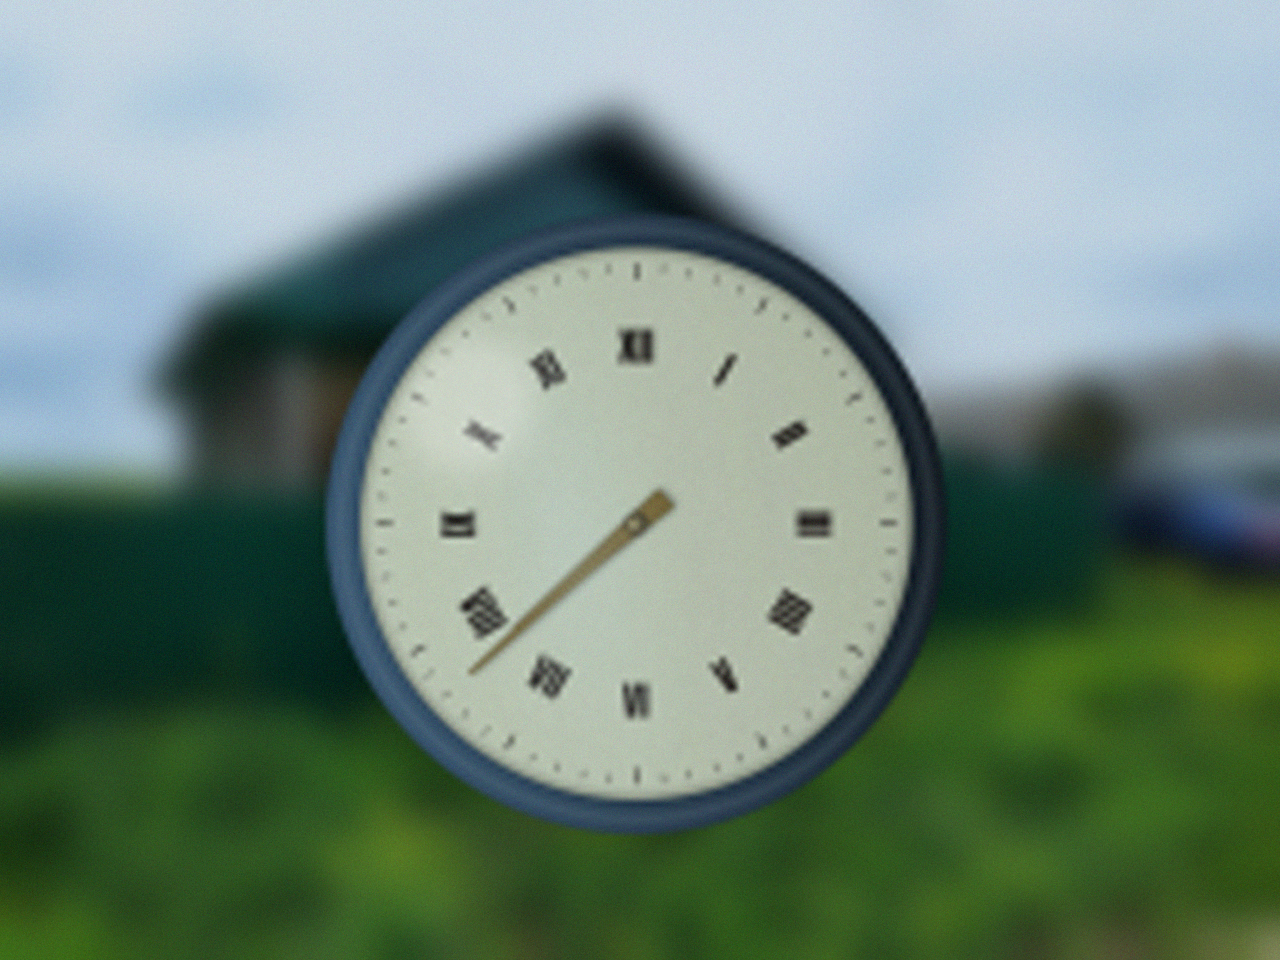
7:38
